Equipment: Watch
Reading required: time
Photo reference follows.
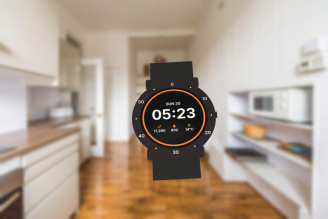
5:23
